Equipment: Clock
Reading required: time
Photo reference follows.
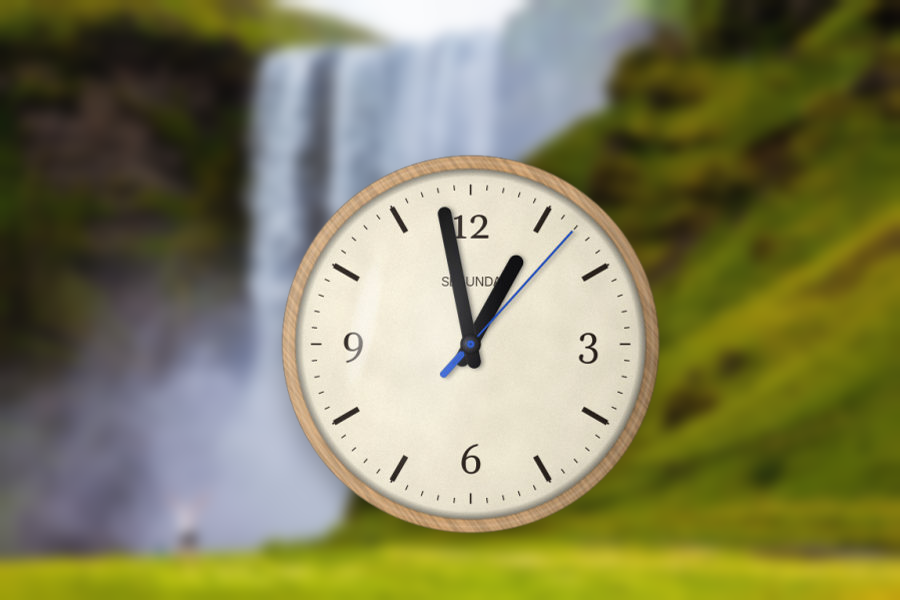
12:58:07
